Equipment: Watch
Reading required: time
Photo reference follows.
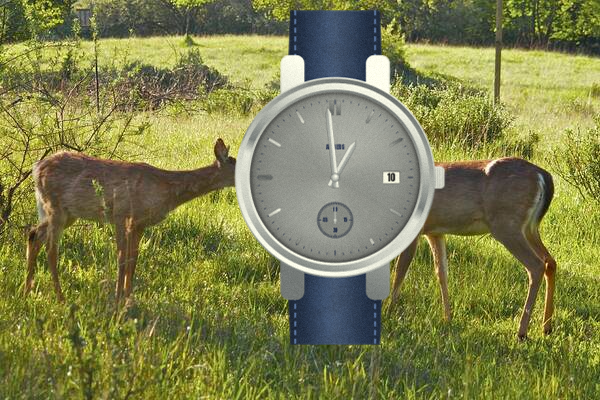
12:59
